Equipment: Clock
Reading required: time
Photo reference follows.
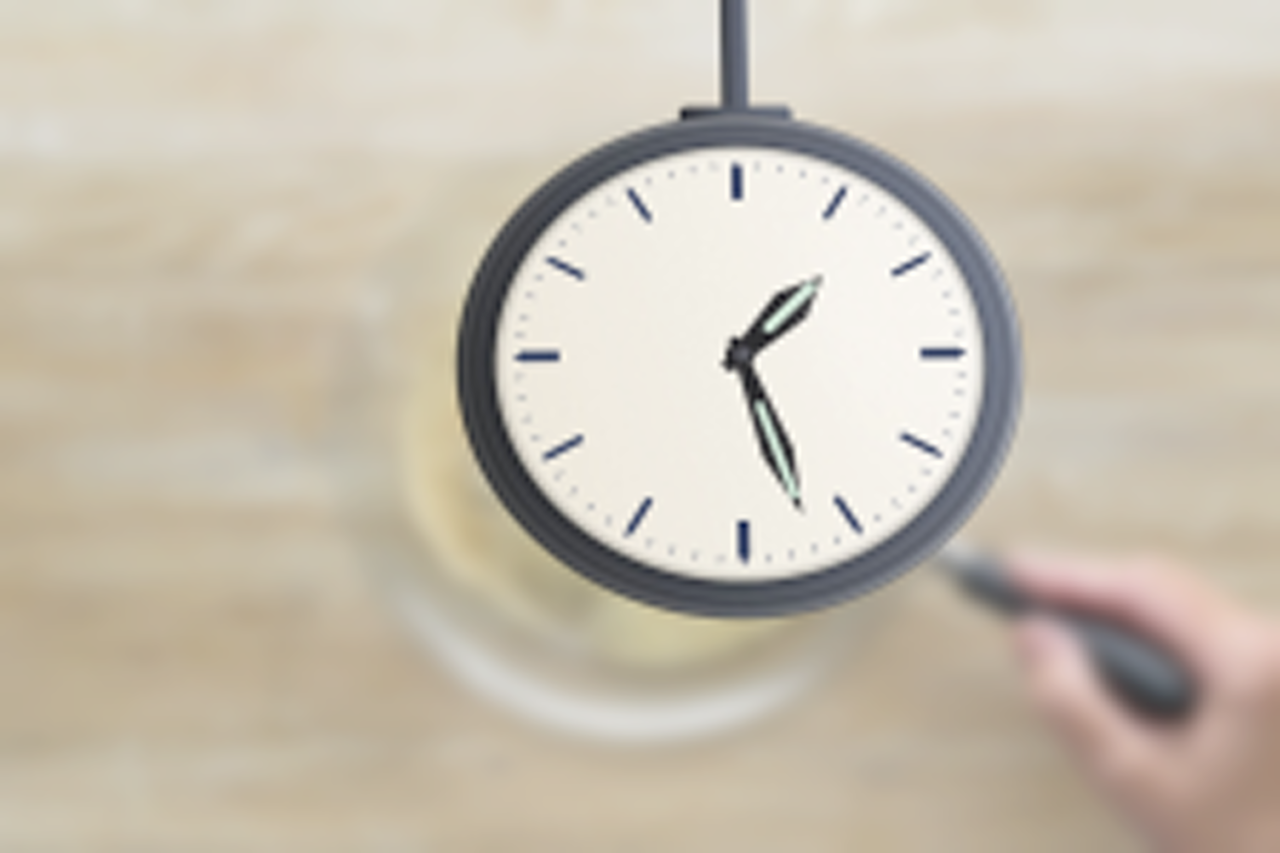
1:27
